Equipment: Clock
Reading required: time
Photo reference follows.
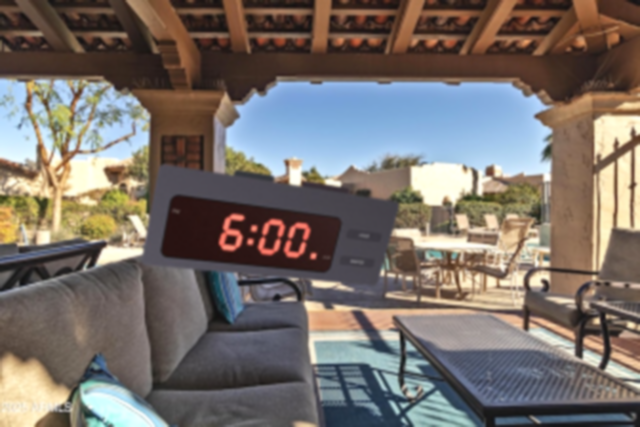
6:00
